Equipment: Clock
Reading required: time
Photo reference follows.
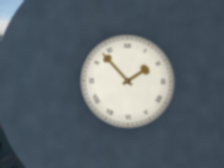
1:53
